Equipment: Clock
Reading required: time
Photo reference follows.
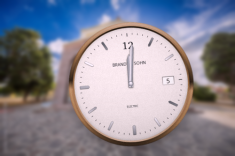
12:01
